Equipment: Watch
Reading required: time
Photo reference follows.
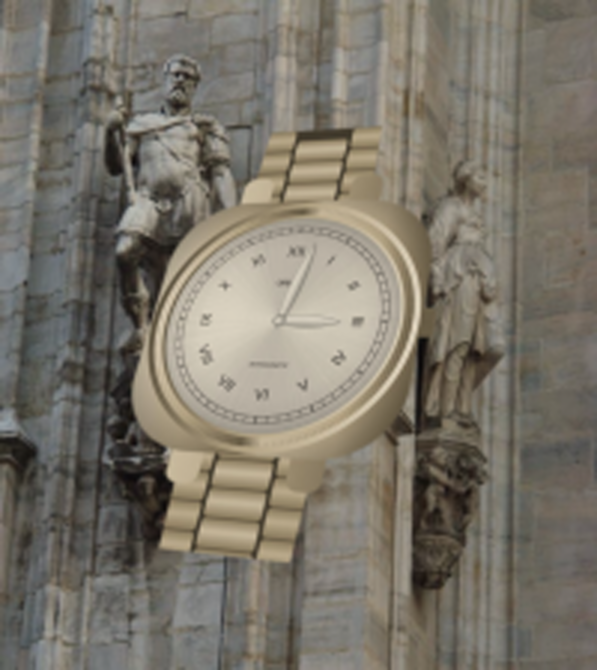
3:02
